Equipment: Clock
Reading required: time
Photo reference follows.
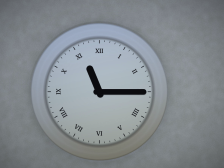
11:15
